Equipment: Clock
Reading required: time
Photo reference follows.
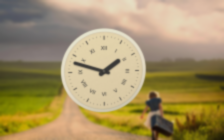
1:48
